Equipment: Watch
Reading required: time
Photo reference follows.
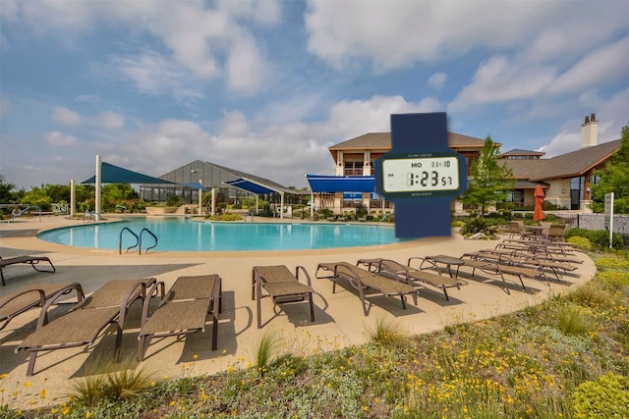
1:23:57
